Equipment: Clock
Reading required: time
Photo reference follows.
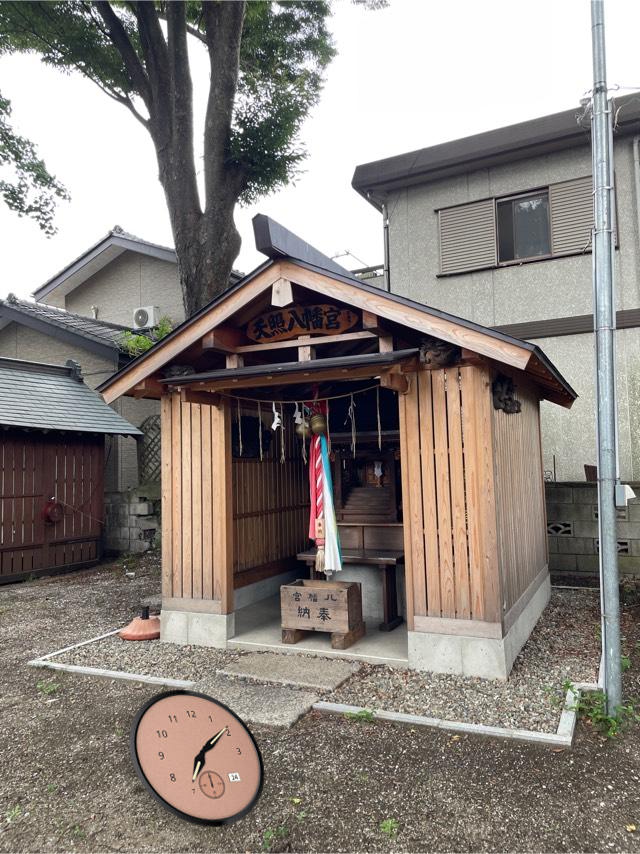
7:09
